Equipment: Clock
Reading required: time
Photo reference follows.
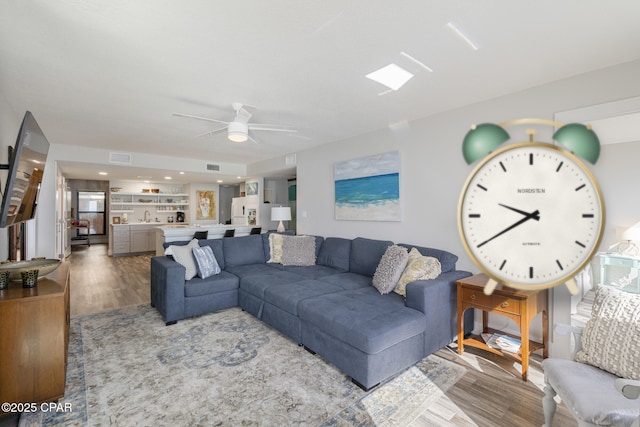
9:40
